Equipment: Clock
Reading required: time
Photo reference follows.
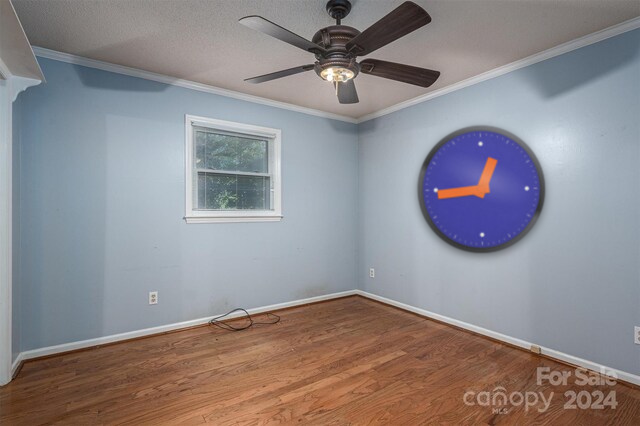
12:44
